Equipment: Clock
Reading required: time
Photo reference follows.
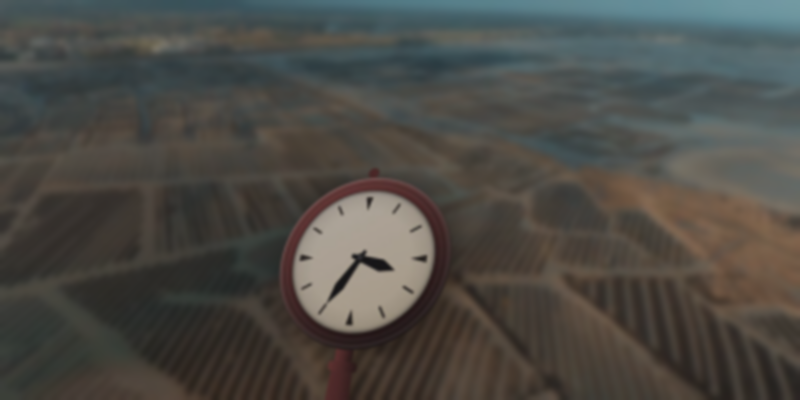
3:35
